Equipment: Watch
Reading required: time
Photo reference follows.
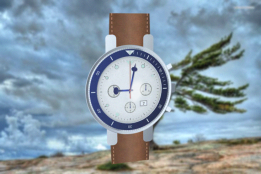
9:02
